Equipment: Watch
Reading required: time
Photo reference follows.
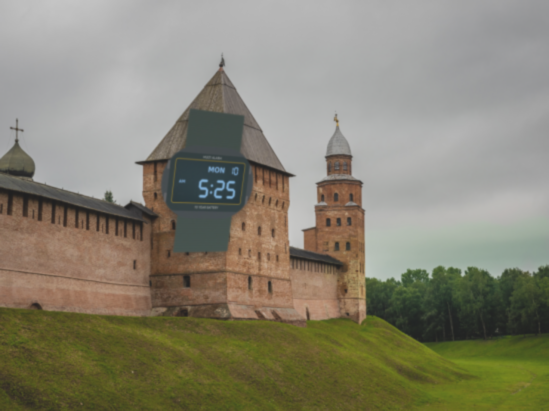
5:25
